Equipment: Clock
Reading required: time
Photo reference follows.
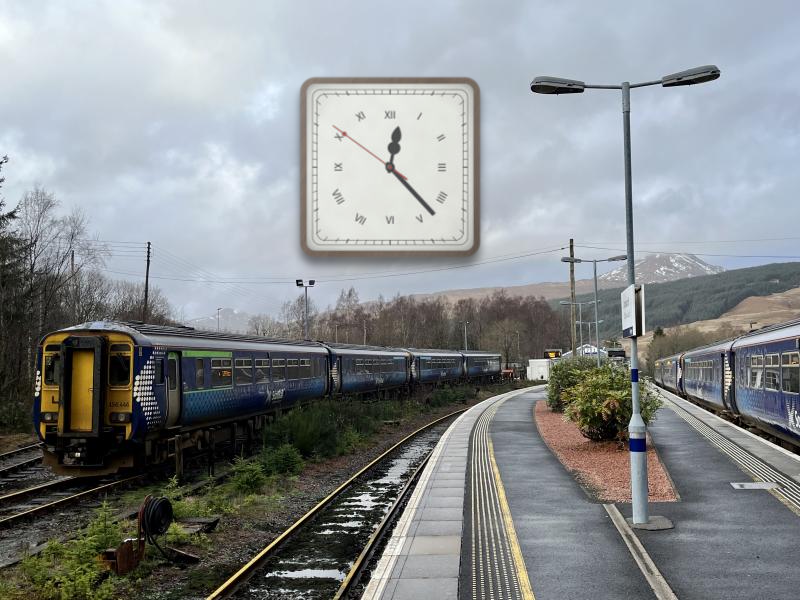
12:22:51
